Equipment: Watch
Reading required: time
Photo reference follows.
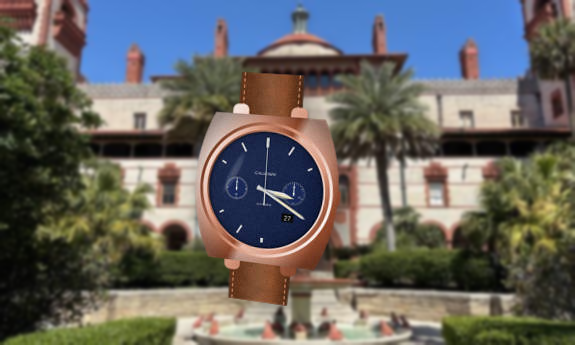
3:20
